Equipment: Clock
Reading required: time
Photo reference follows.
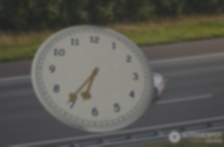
6:36
